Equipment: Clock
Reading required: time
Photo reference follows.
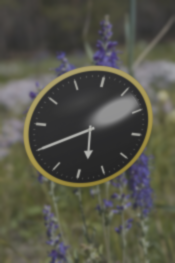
5:40
